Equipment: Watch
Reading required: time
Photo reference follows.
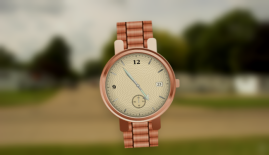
4:54
